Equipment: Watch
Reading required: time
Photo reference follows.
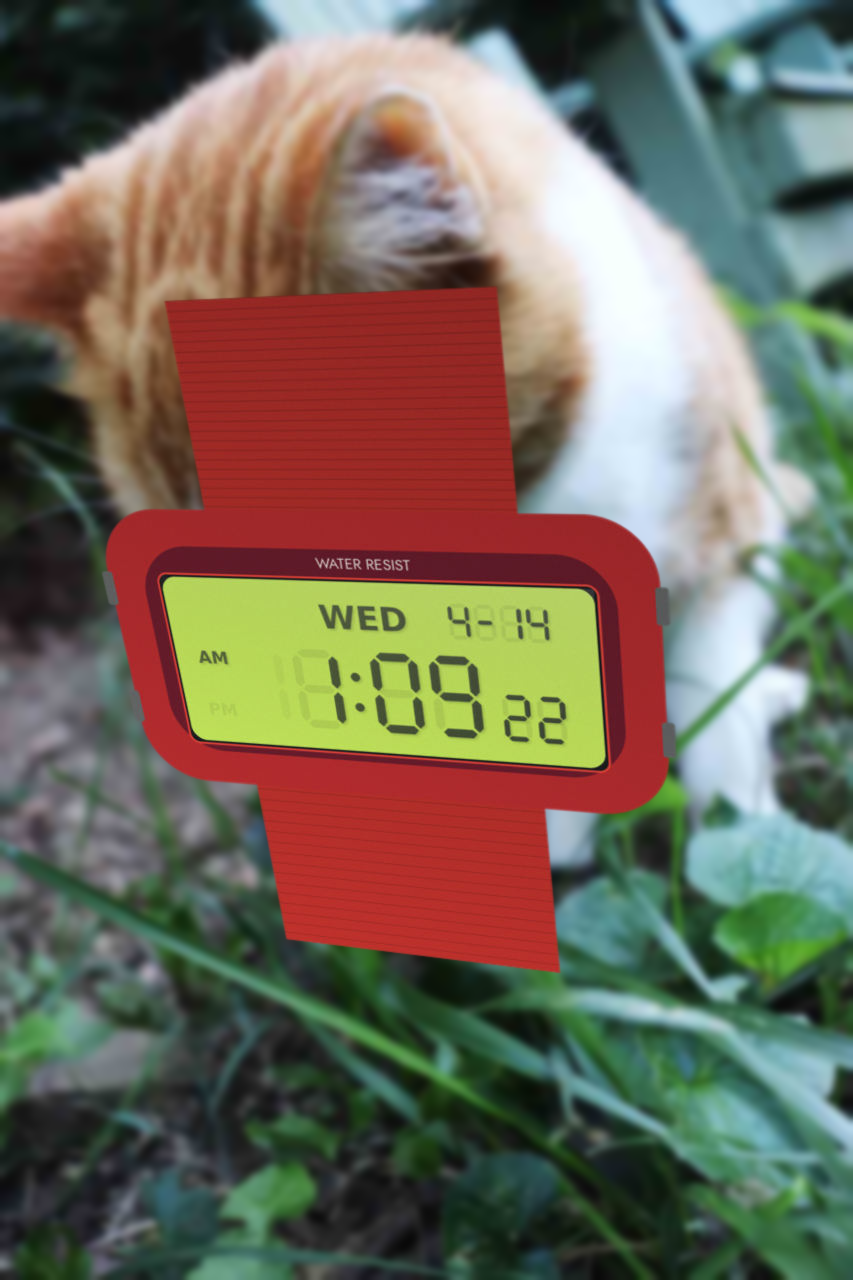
1:09:22
